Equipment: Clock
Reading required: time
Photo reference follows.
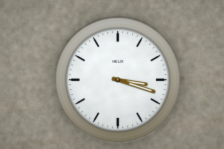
3:18
